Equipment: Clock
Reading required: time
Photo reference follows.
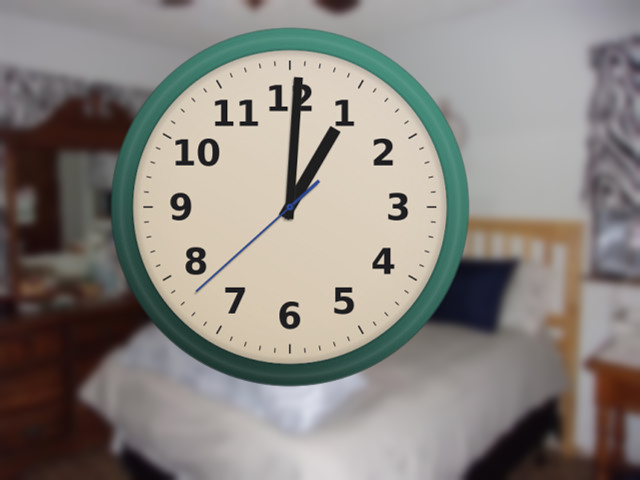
1:00:38
